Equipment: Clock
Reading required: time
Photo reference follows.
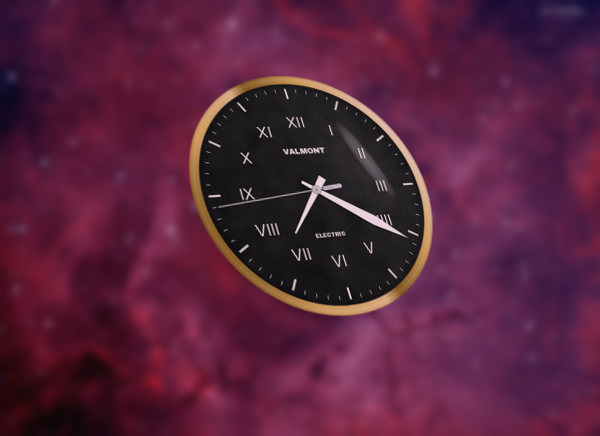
7:20:44
